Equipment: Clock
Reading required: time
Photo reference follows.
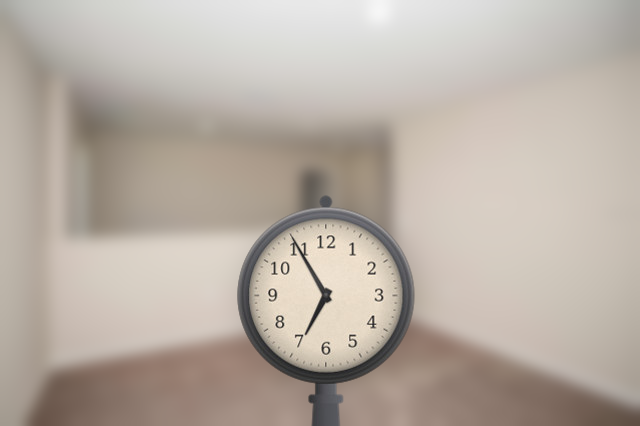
6:55
